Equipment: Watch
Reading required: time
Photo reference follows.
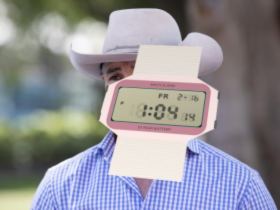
1:04:14
